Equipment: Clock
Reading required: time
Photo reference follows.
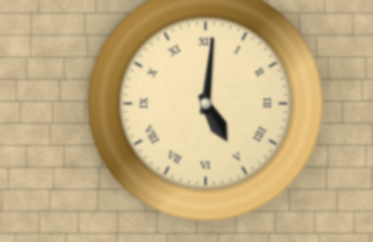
5:01
